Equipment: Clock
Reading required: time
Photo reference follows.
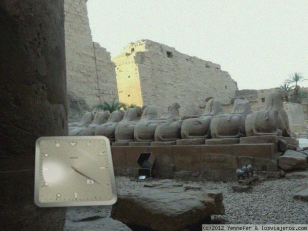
4:21
